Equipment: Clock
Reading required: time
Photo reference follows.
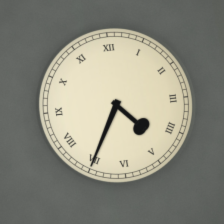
4:35
